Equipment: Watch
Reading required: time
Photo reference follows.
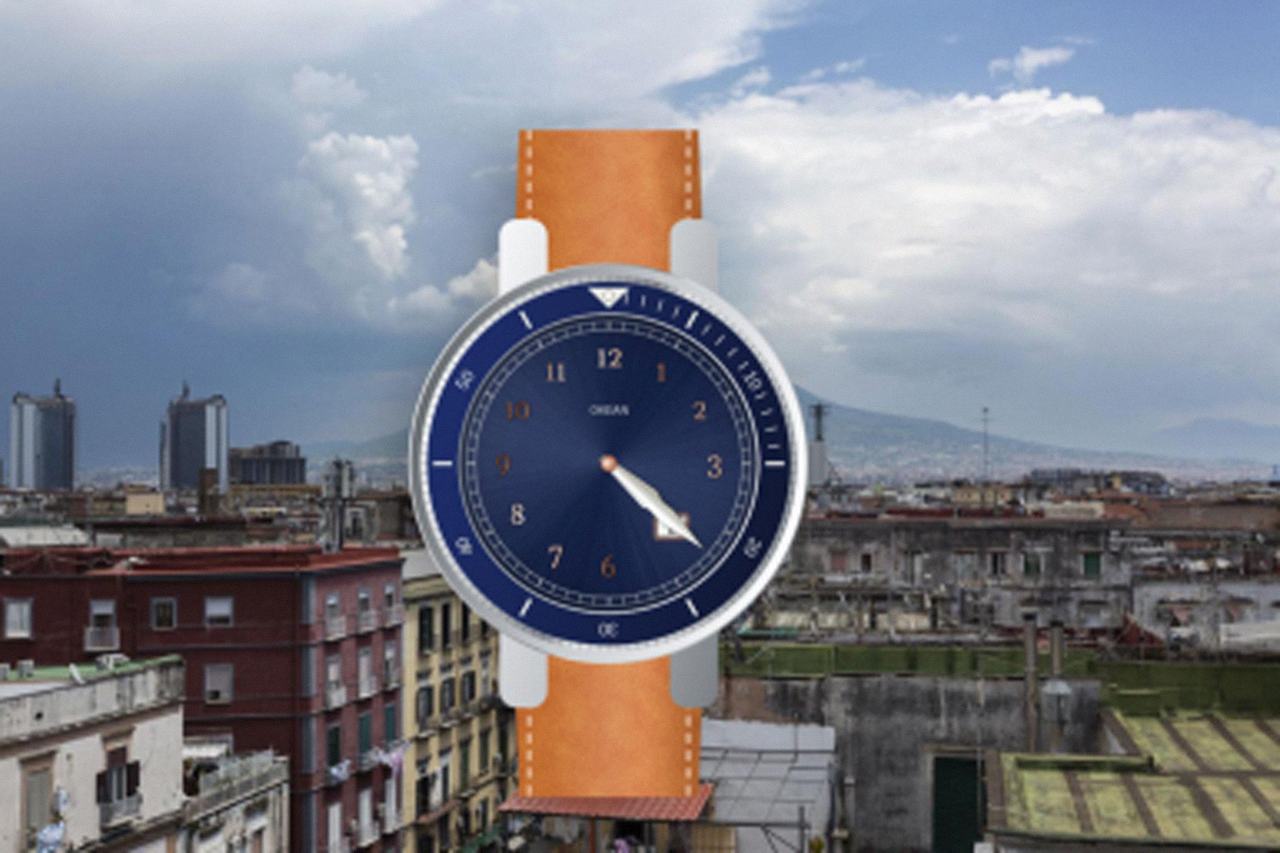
4:22
